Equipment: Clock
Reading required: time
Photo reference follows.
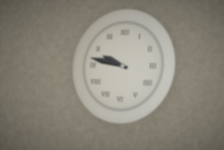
9:47
